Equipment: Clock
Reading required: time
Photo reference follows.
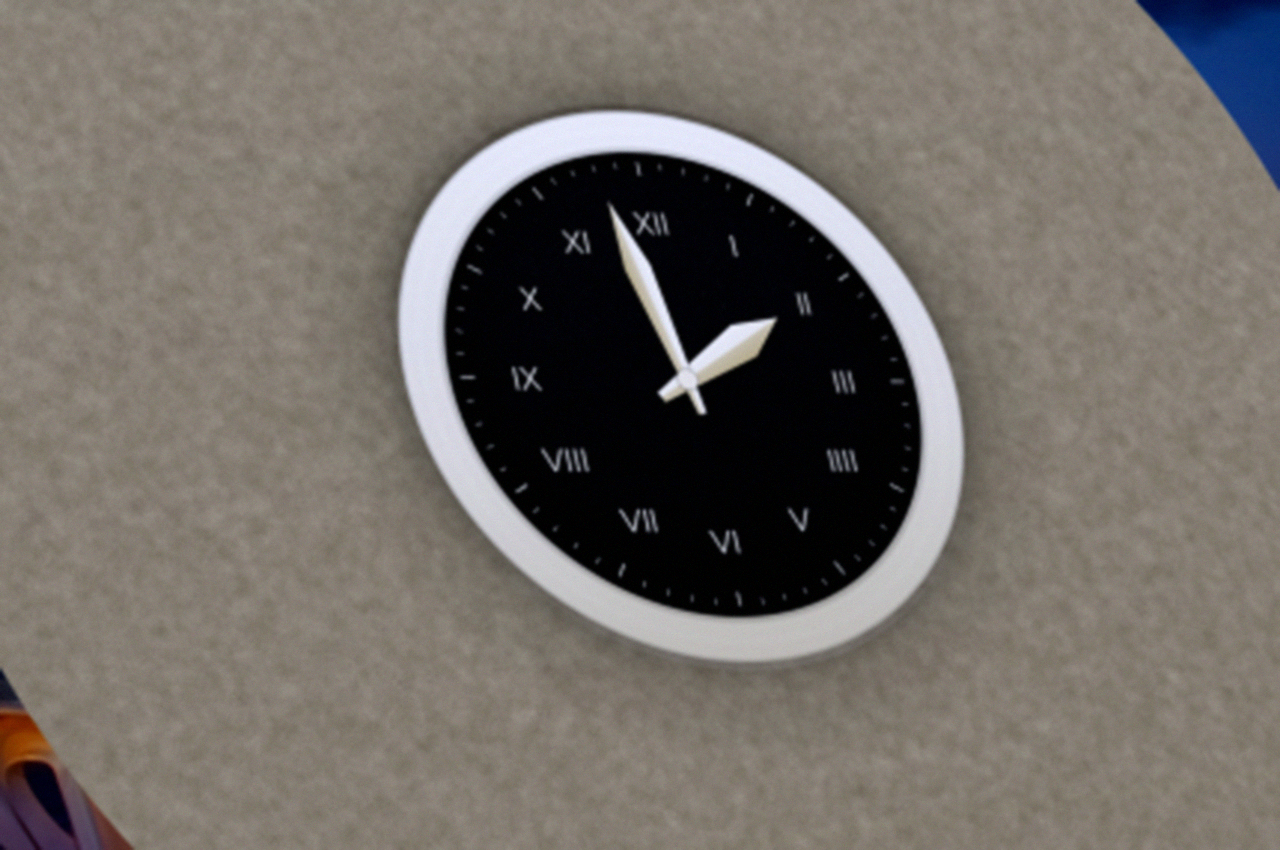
1:58
